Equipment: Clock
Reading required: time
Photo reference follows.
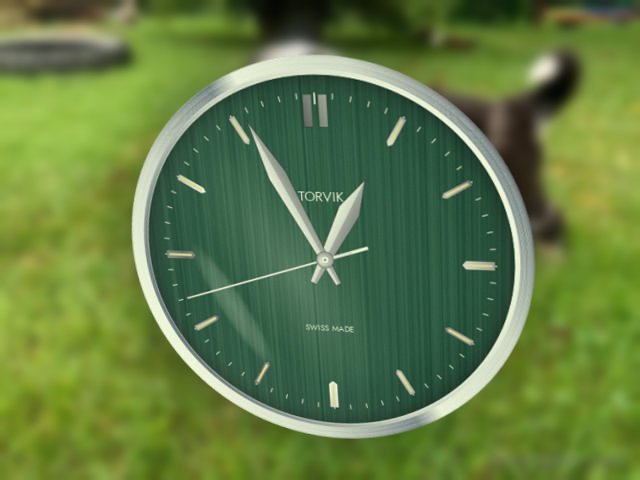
12:55:42
